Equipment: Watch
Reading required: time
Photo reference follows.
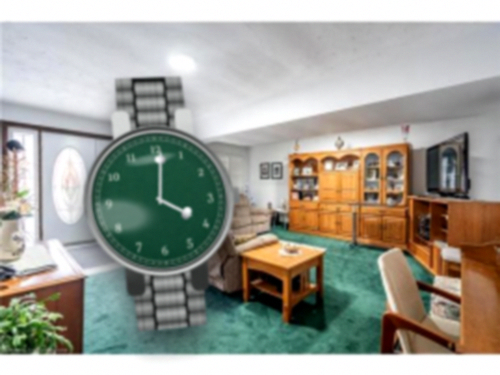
4:01
